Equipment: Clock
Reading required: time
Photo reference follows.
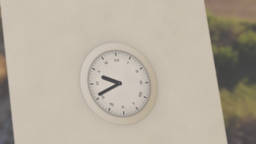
9:41
